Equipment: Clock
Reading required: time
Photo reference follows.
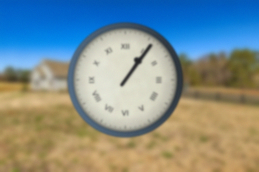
1:06
